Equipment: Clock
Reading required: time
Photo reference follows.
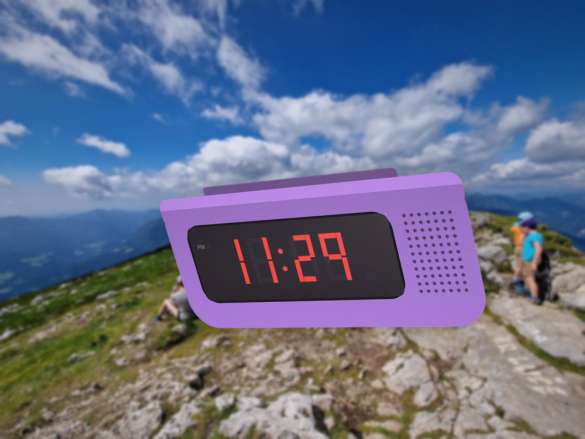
11:29
